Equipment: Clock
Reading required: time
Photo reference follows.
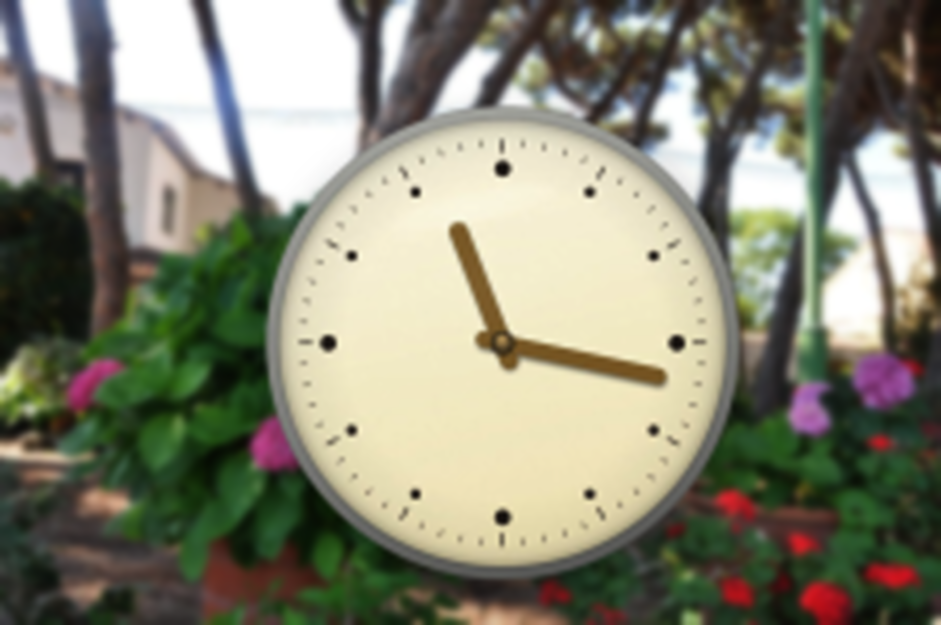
11:17
